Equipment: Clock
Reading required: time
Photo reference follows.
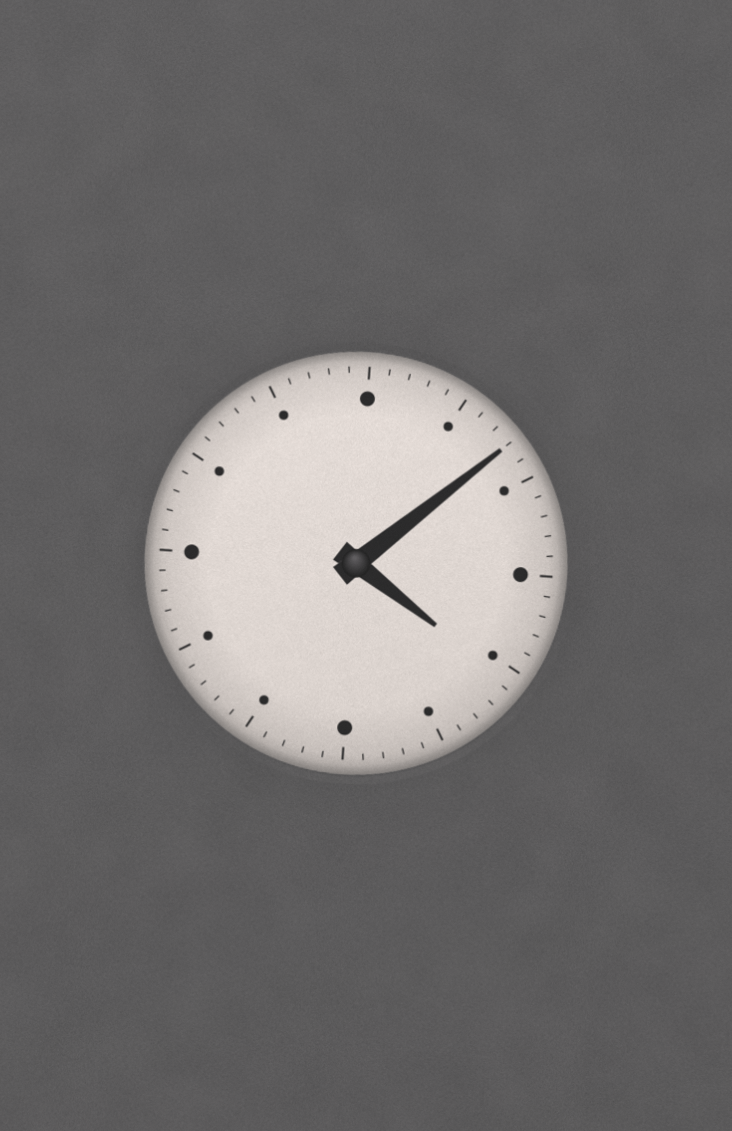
4:08
